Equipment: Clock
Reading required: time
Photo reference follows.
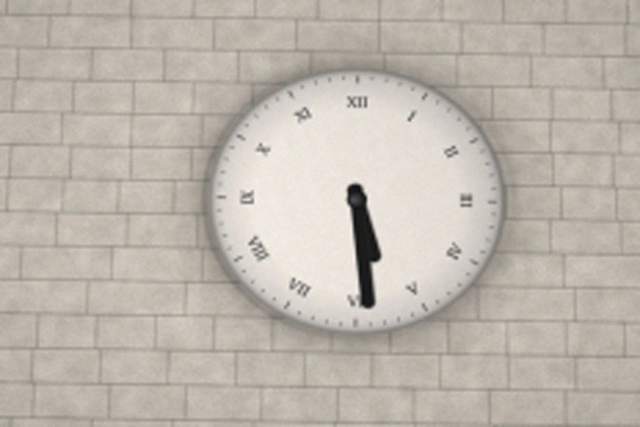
5:29
